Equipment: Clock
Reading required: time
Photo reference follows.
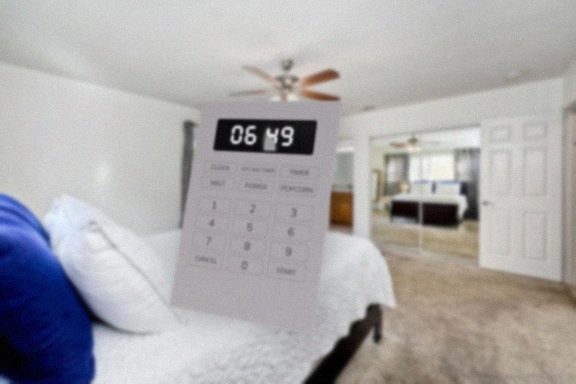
6:49
